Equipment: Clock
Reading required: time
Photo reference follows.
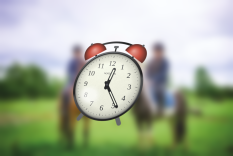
12:24
